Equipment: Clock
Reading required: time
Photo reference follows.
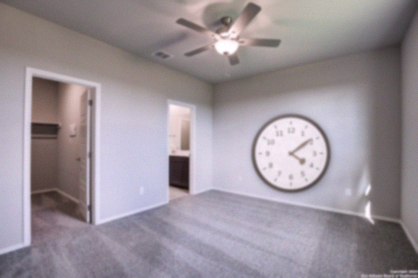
4:09
